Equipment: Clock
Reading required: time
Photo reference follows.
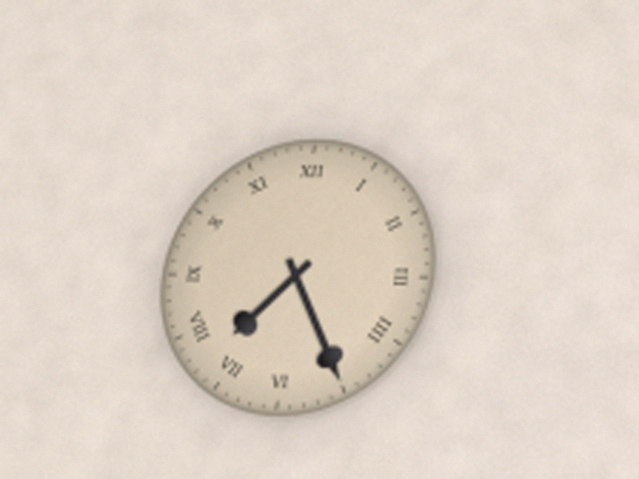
7:25
